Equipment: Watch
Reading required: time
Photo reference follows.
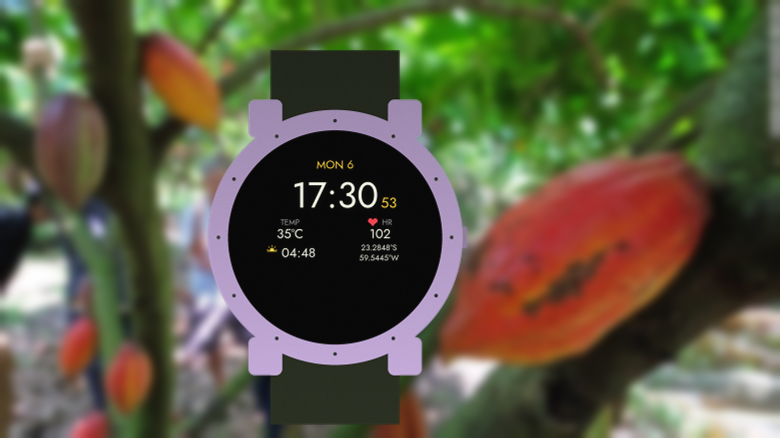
17:30:53
